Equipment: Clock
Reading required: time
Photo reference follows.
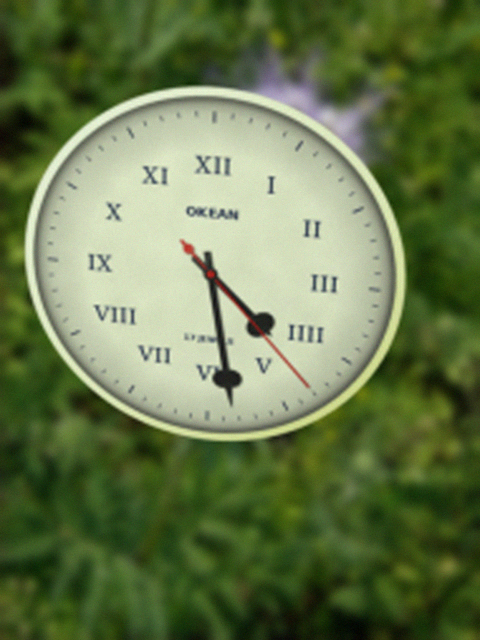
4:28:23
